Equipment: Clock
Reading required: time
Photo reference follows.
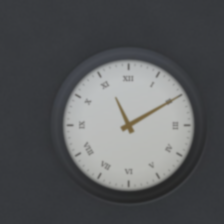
11:10
